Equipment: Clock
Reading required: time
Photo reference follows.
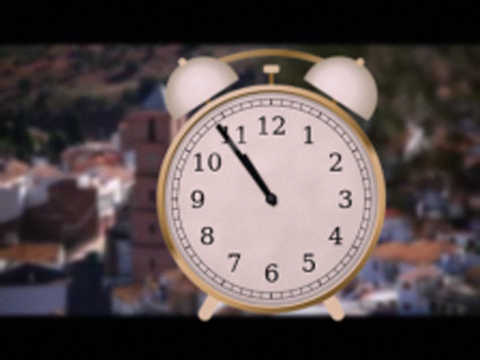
10:54
